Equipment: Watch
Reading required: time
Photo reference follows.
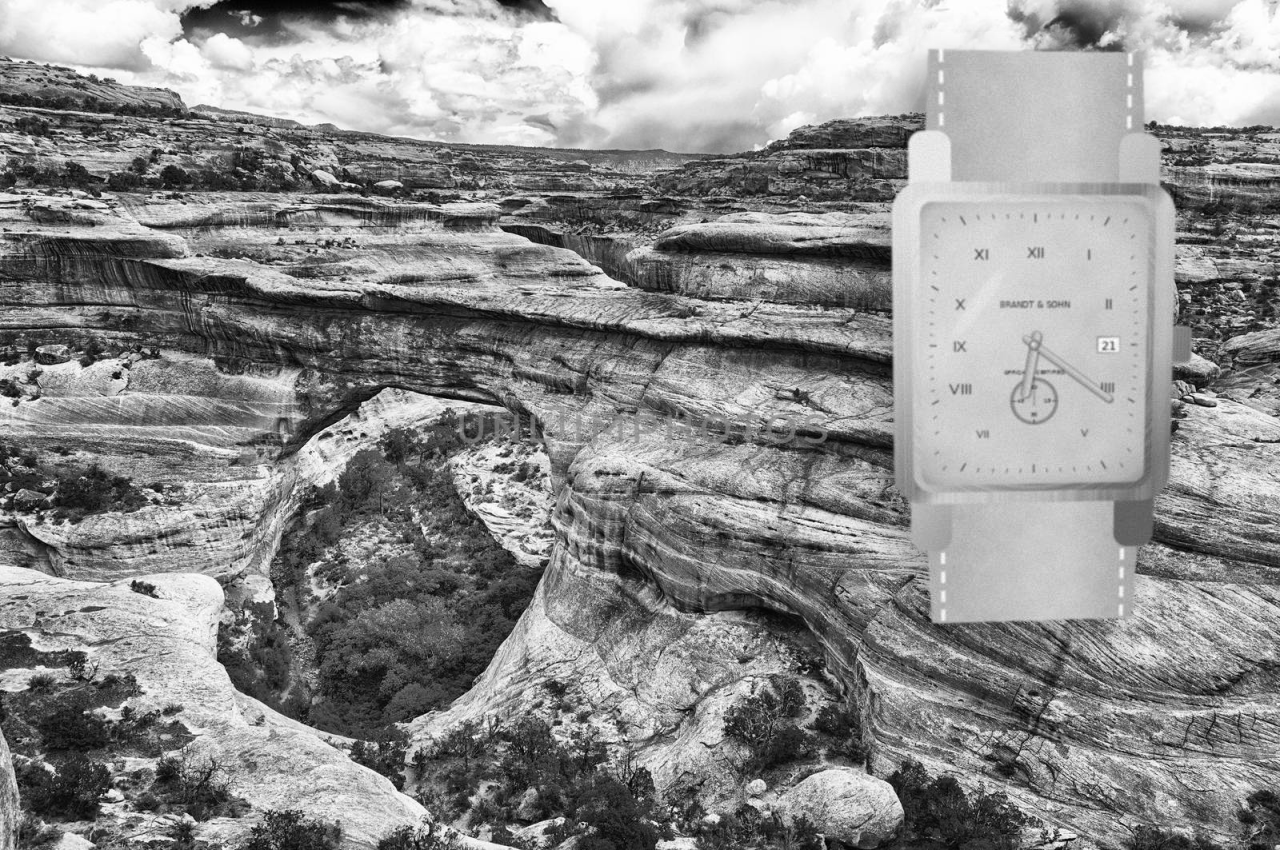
6:21
